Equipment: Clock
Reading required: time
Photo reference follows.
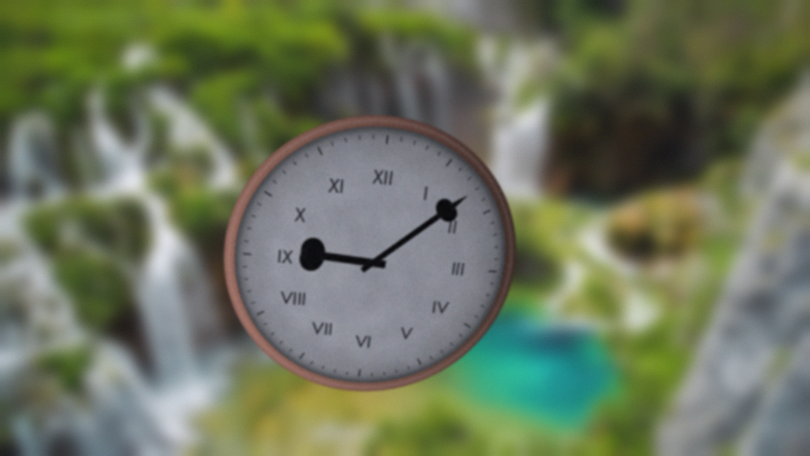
9:08
